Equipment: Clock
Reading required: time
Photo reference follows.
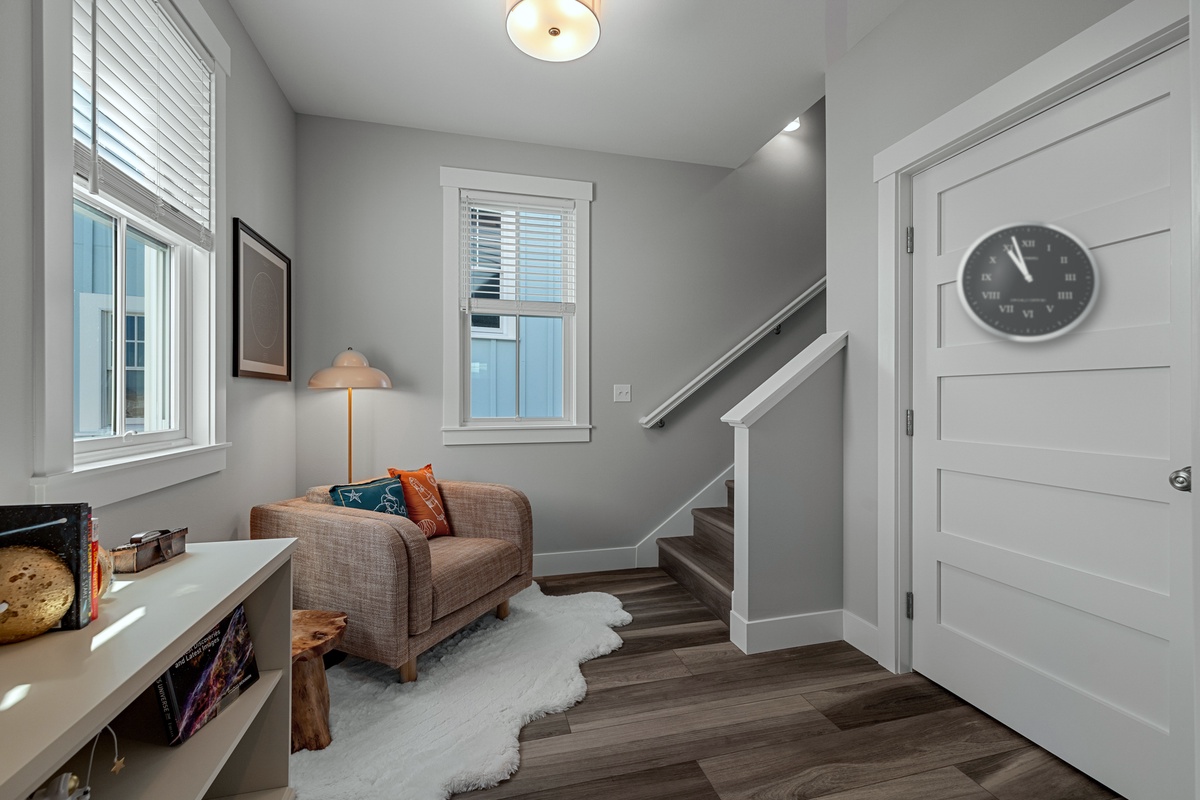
10:57
